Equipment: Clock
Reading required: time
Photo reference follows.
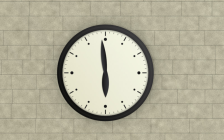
5:59
